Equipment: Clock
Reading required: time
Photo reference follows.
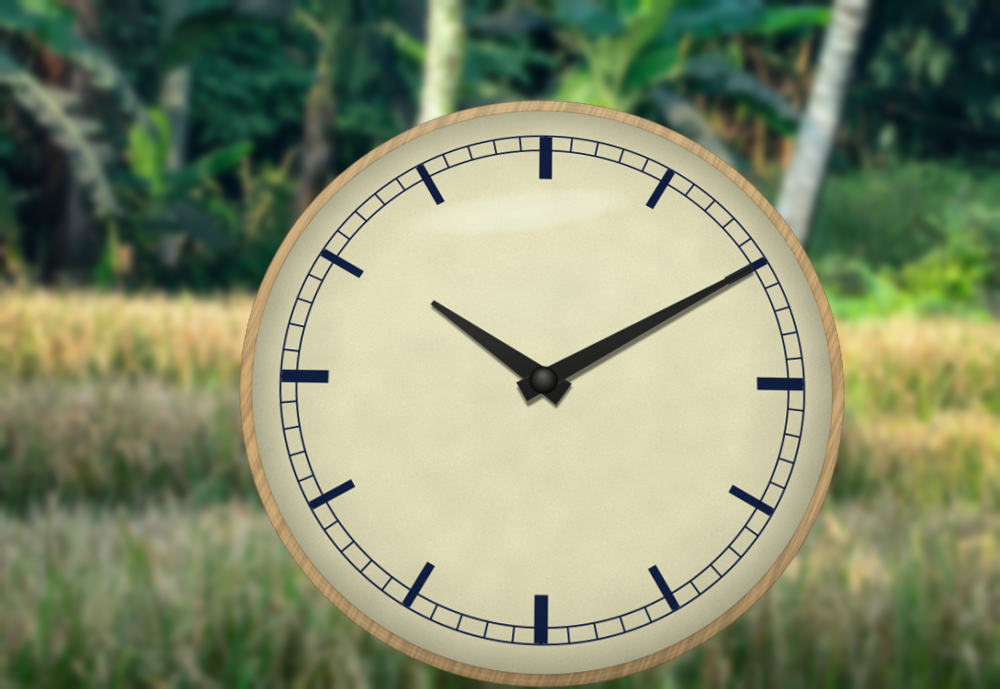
10:10
